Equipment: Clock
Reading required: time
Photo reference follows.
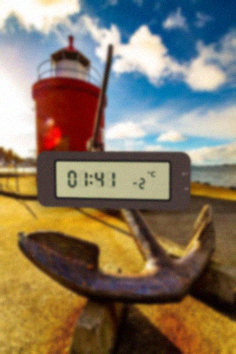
1:41
